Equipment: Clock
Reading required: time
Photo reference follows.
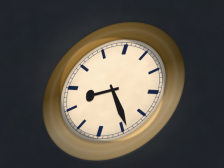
8:24
